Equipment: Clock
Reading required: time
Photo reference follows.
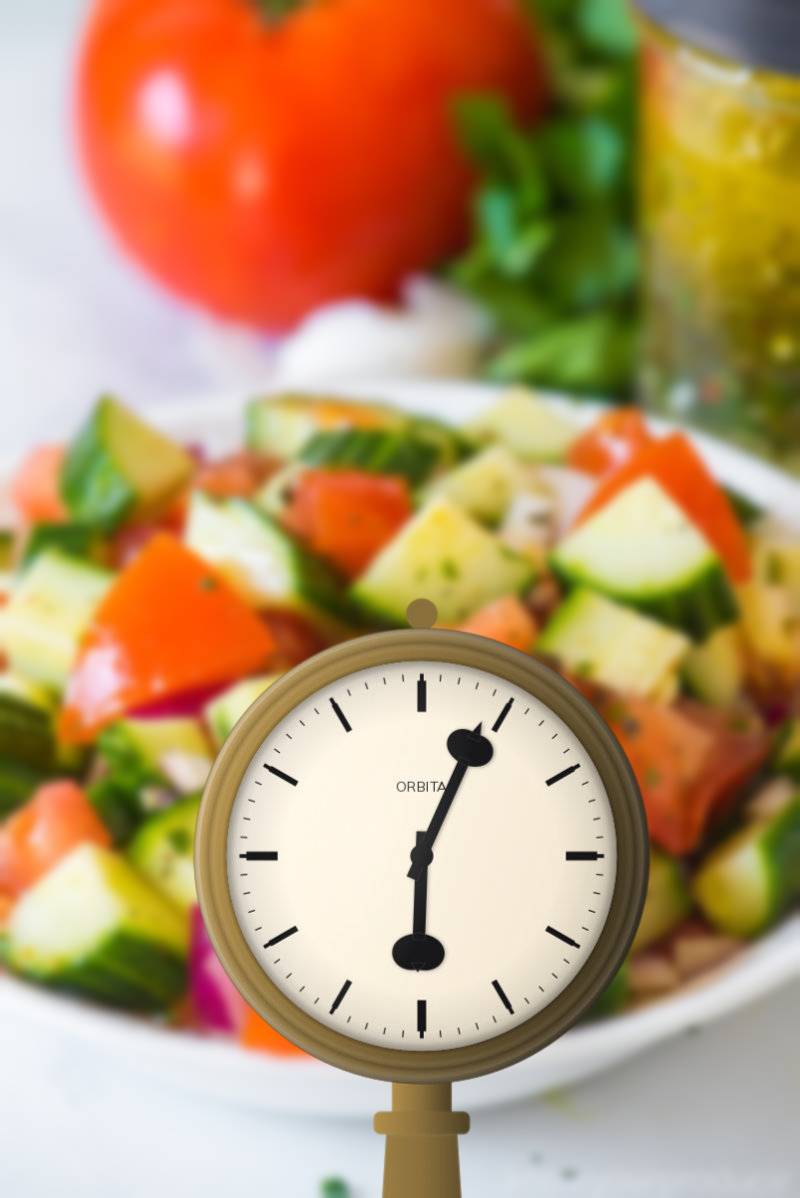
6:04
